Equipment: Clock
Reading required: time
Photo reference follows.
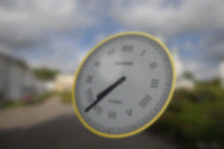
7:37
